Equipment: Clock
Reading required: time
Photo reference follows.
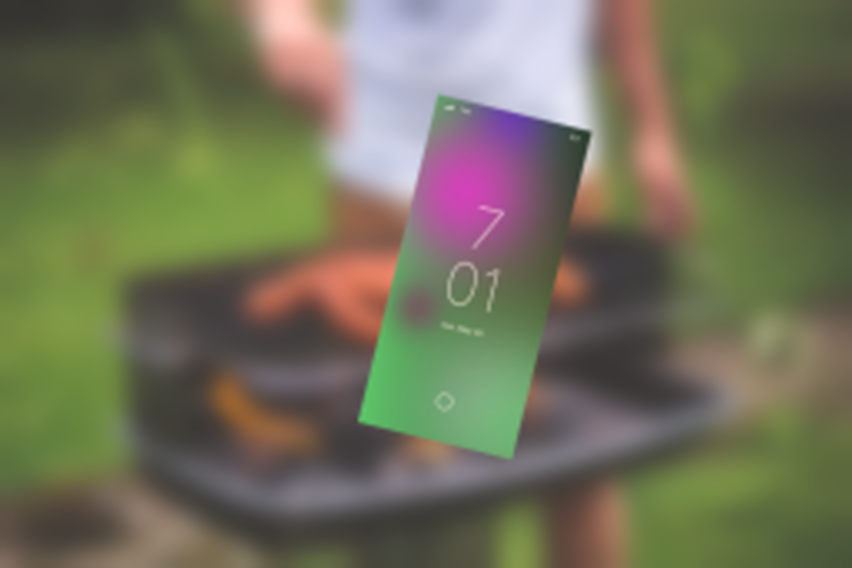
7:01
